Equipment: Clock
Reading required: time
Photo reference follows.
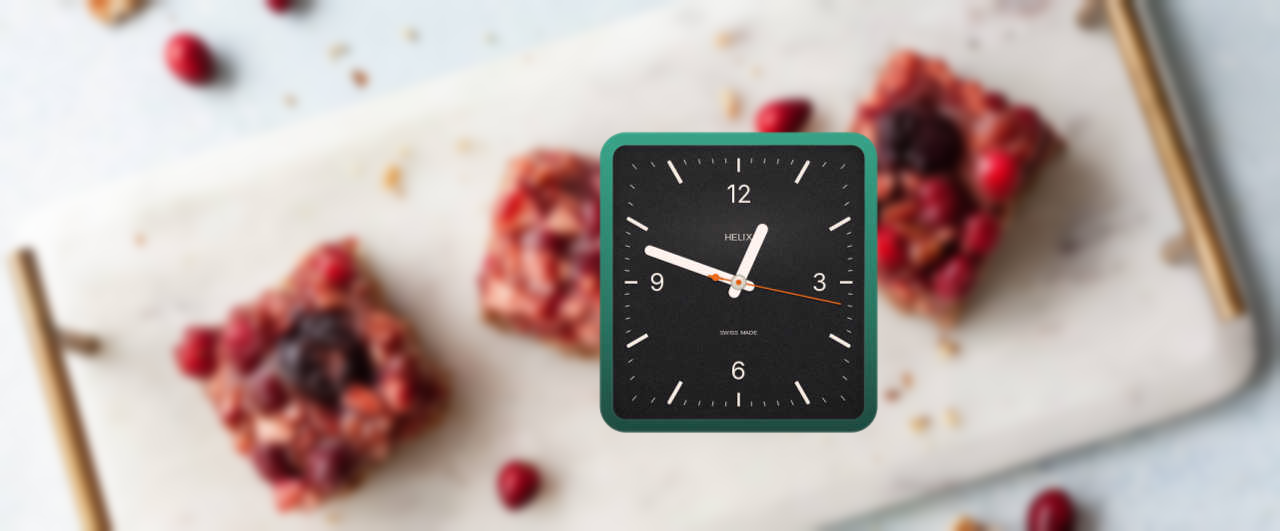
12:48:17
